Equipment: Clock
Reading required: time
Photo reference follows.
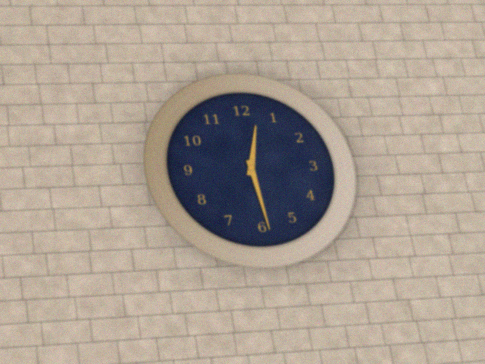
12:29
